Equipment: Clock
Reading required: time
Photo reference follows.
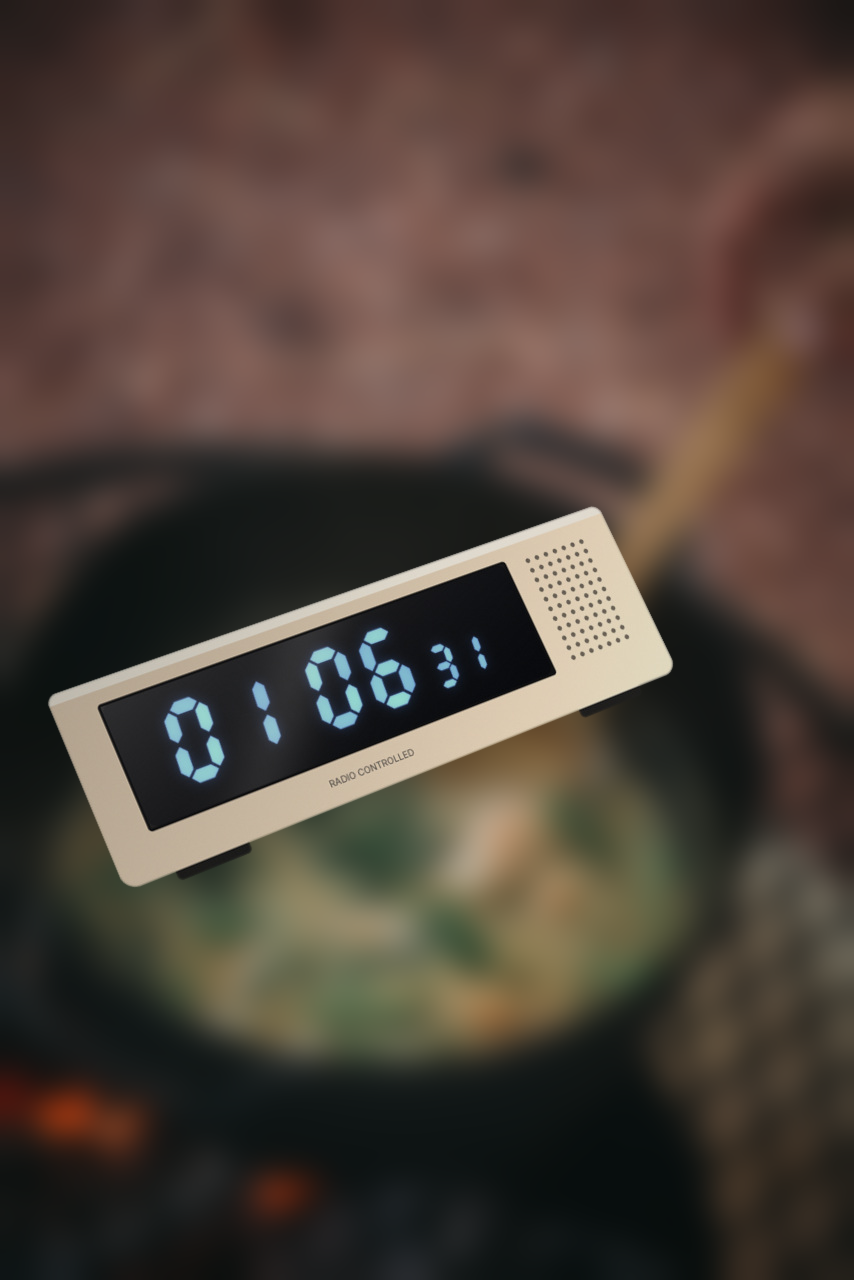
1:06:31
